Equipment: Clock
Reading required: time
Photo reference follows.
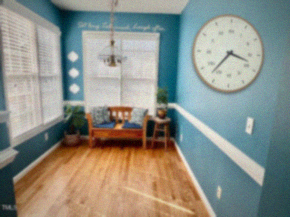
3:37
